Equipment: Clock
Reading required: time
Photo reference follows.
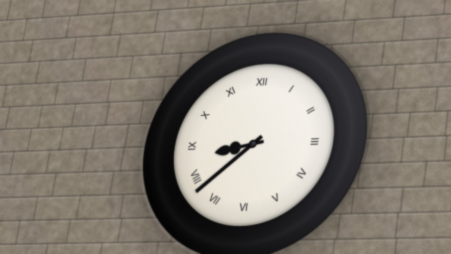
8:38
